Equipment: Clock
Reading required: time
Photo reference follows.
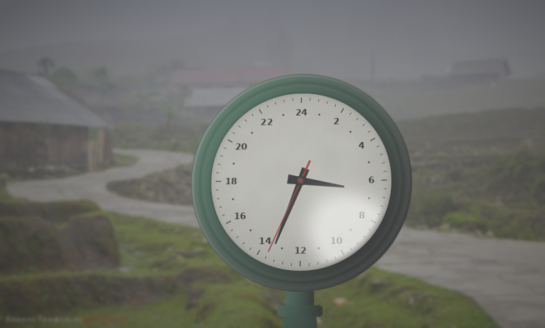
6:33:34
